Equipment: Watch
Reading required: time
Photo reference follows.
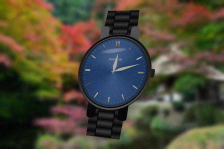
12:12
